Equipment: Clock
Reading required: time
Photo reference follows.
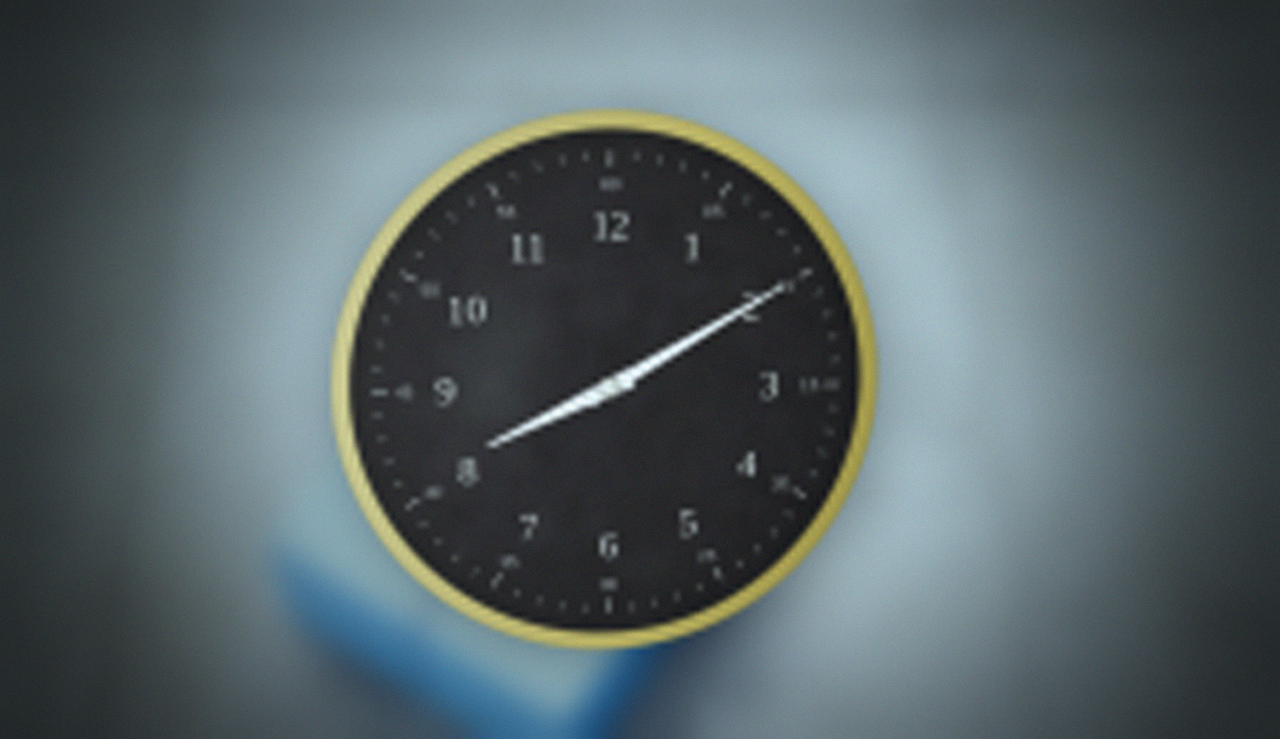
8:10
